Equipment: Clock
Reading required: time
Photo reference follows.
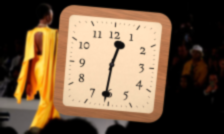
12:31
